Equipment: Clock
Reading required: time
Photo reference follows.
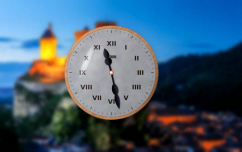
11:28
